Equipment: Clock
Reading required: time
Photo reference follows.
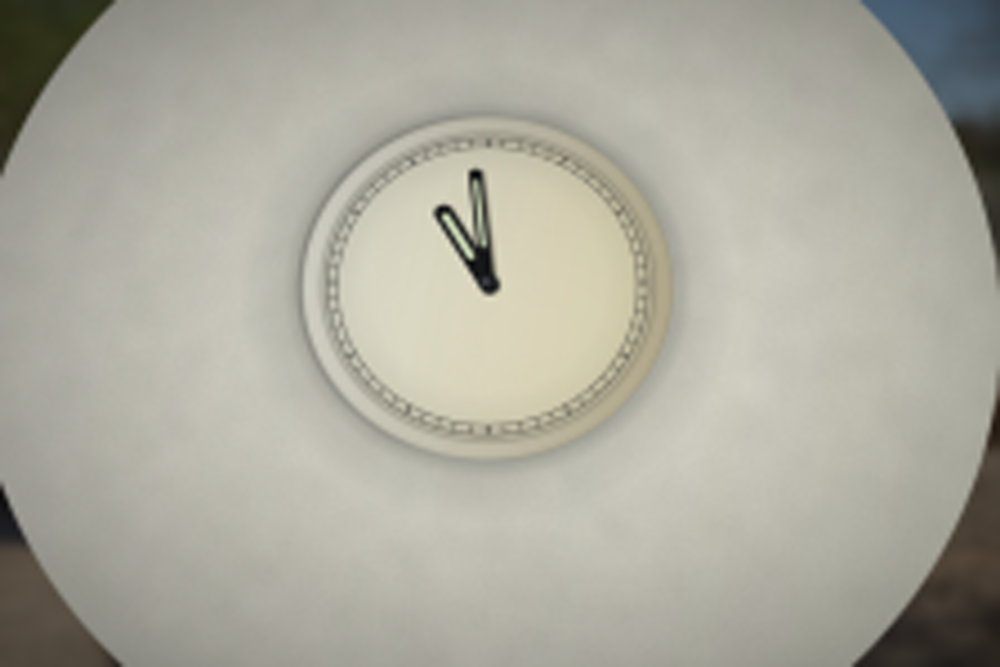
10:59
